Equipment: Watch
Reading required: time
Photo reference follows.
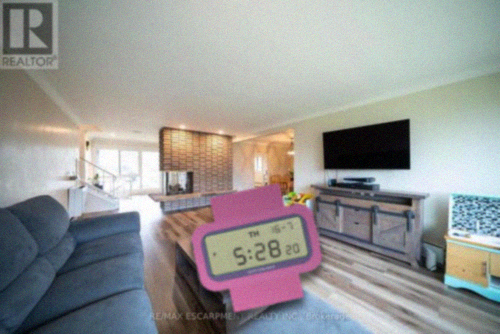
5:28
